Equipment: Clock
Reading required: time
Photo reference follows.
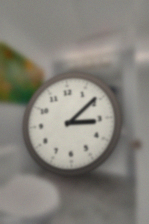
3:09
